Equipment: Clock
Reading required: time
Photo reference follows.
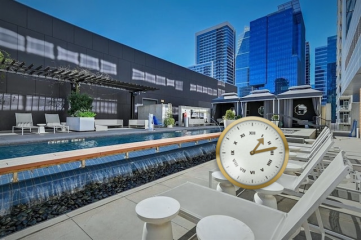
1:13
